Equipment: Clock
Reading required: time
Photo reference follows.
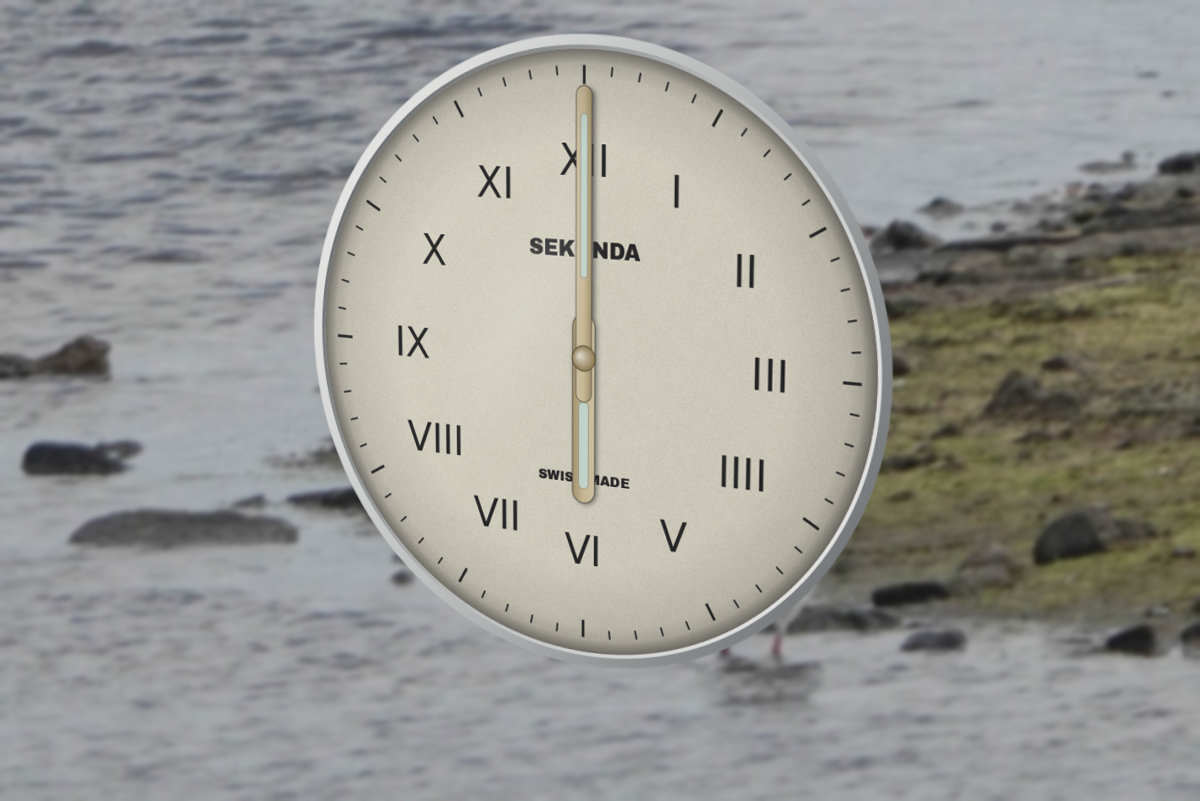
6:00
